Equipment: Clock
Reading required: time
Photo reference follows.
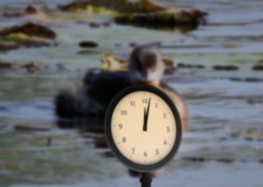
12:02
